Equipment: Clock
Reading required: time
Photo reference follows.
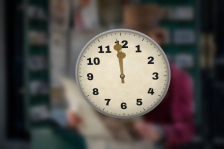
11:59
